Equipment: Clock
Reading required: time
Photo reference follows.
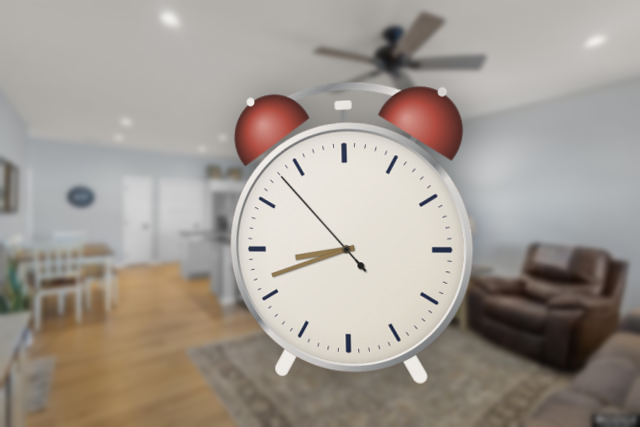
8:41:53
